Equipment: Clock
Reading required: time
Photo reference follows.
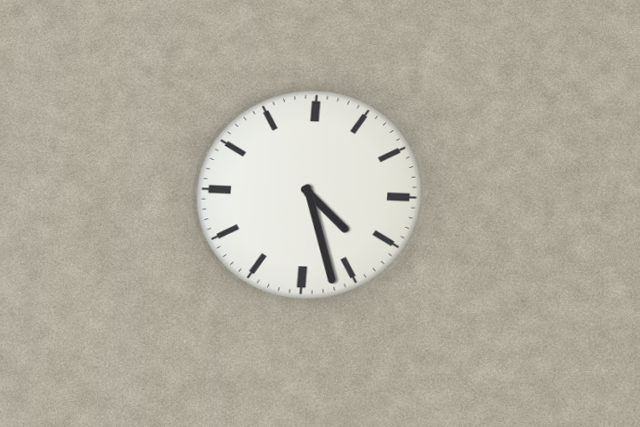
4:27
